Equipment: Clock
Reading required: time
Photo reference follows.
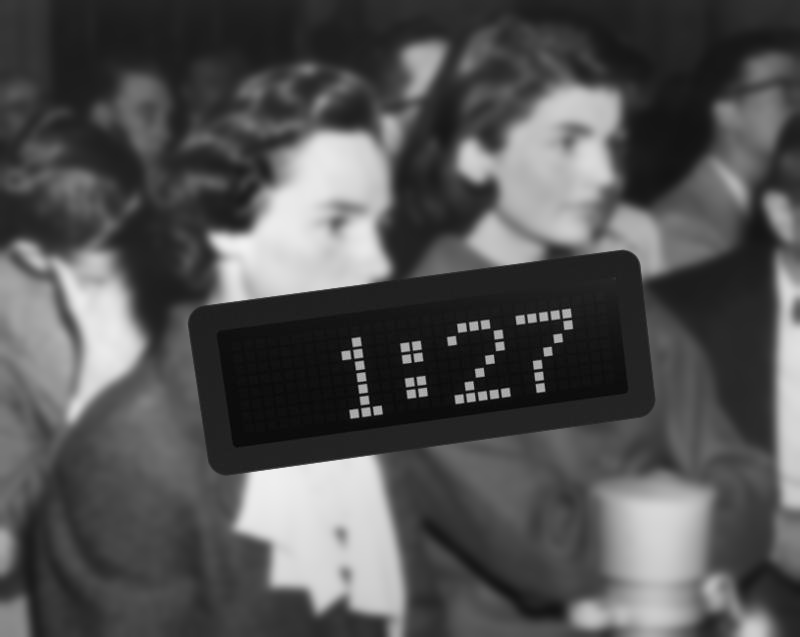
1:27
